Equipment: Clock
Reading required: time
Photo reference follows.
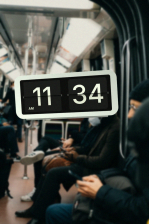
11:34
